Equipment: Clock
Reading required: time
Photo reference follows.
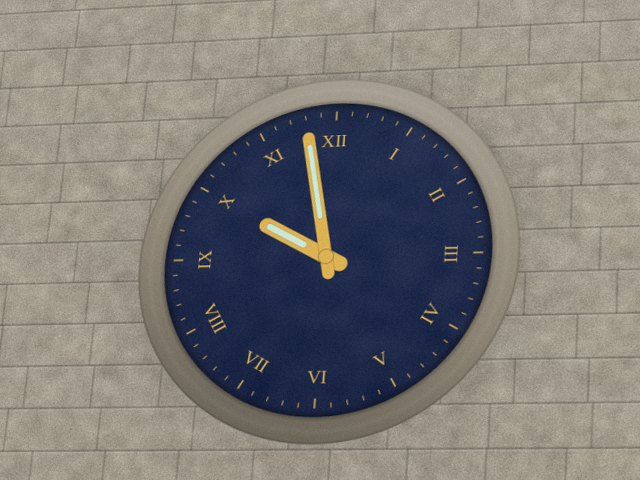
9:58
